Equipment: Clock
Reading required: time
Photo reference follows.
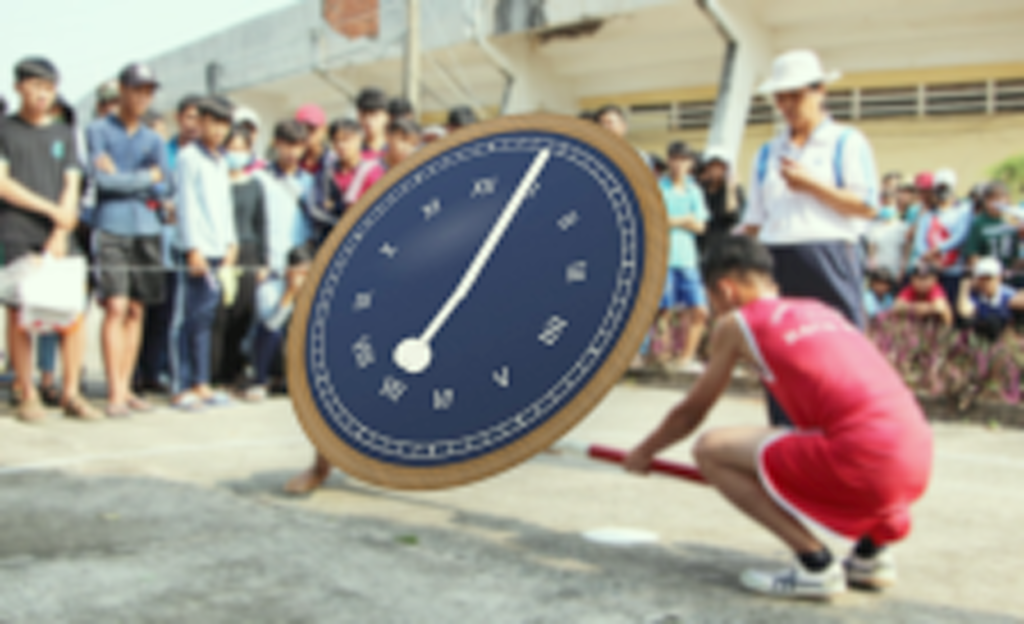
7:04
